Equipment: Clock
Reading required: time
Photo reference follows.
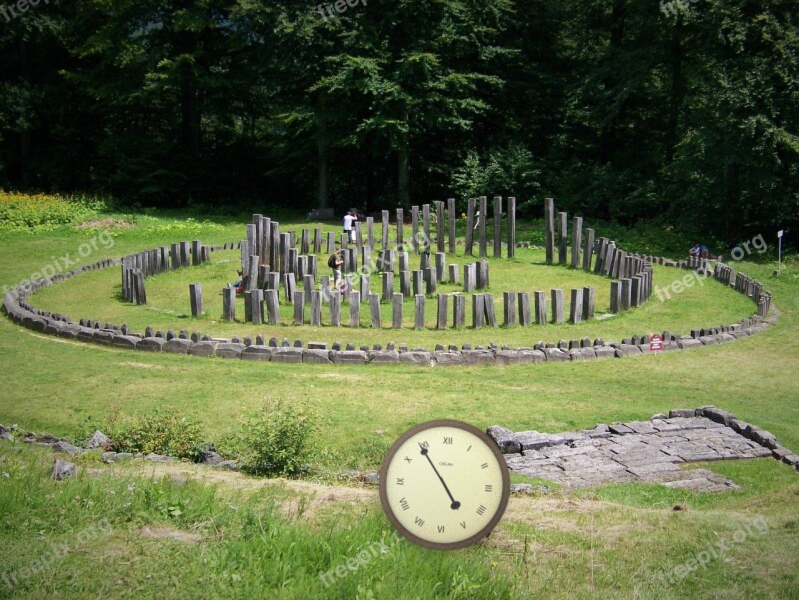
4:54
